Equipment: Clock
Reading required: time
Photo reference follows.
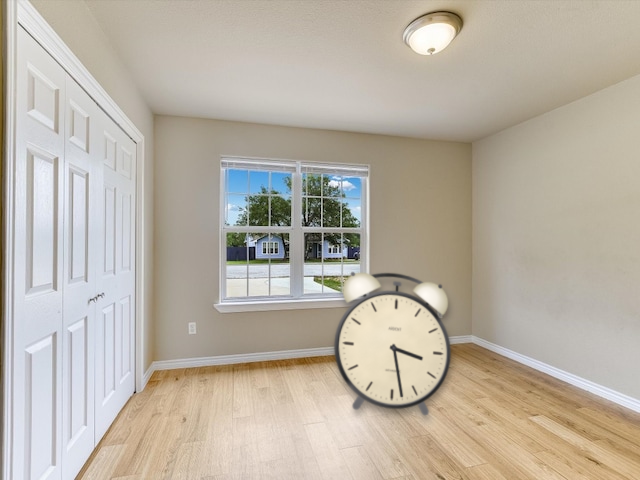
3:28
